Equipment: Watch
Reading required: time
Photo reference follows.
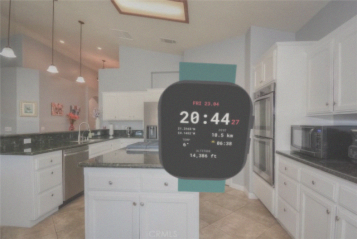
20:44
